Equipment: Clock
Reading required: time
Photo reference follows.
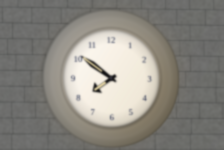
7:51
